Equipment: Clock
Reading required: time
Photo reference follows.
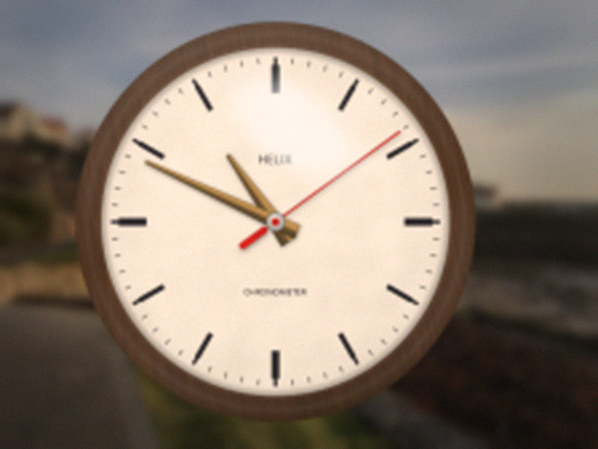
10:49:09
